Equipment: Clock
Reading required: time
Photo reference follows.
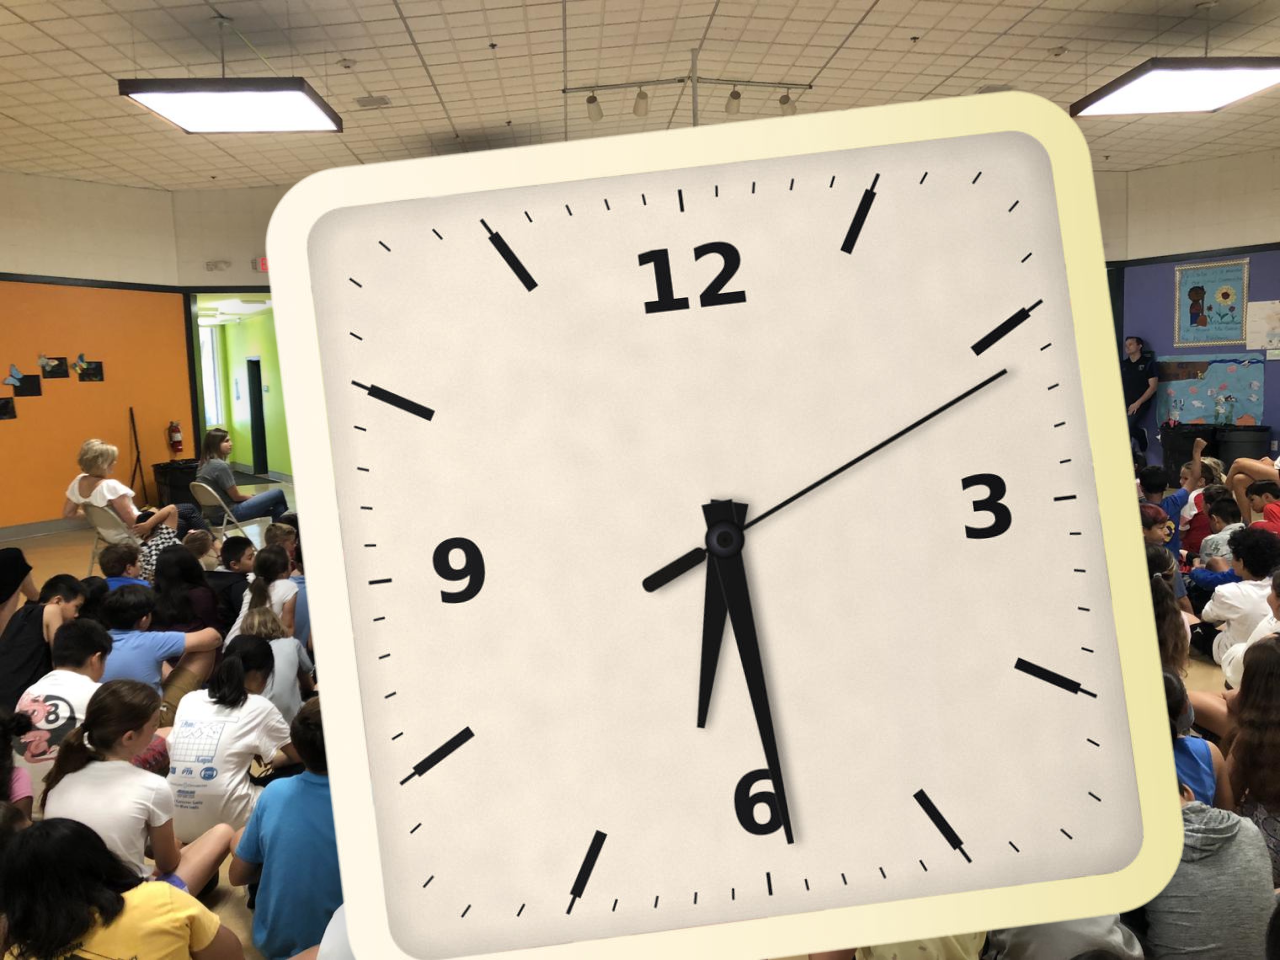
6:29:11
